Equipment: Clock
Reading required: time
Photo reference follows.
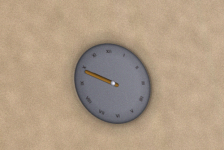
9:49
